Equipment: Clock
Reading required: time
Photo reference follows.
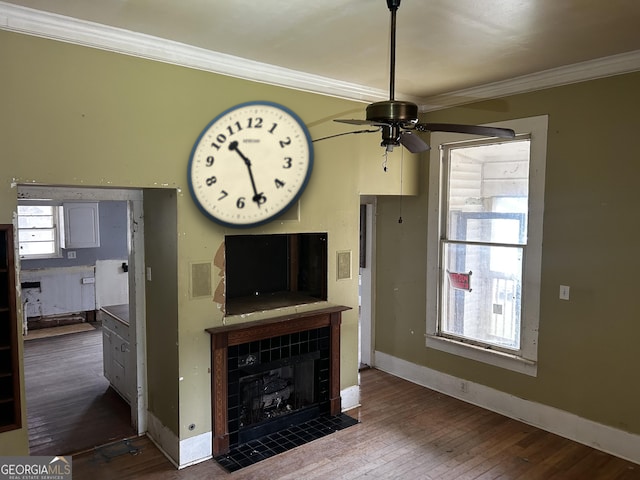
10:26
